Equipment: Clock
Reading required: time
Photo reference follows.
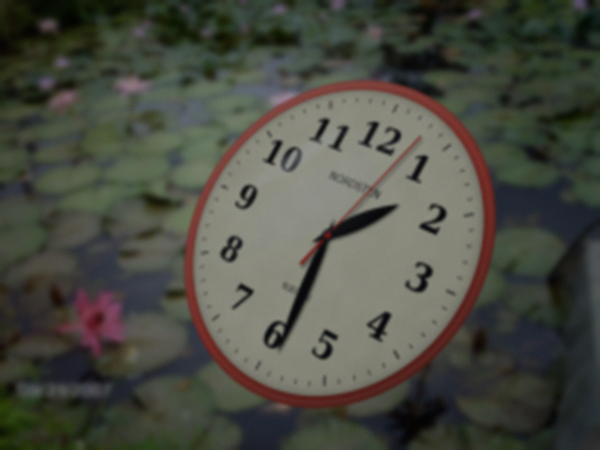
1:29:03
